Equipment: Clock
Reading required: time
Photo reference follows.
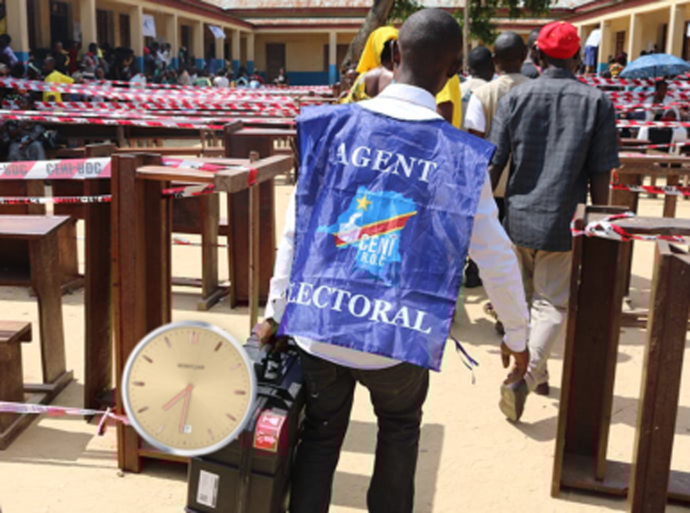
7:31
